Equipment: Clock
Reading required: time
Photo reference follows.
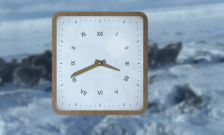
3:41
